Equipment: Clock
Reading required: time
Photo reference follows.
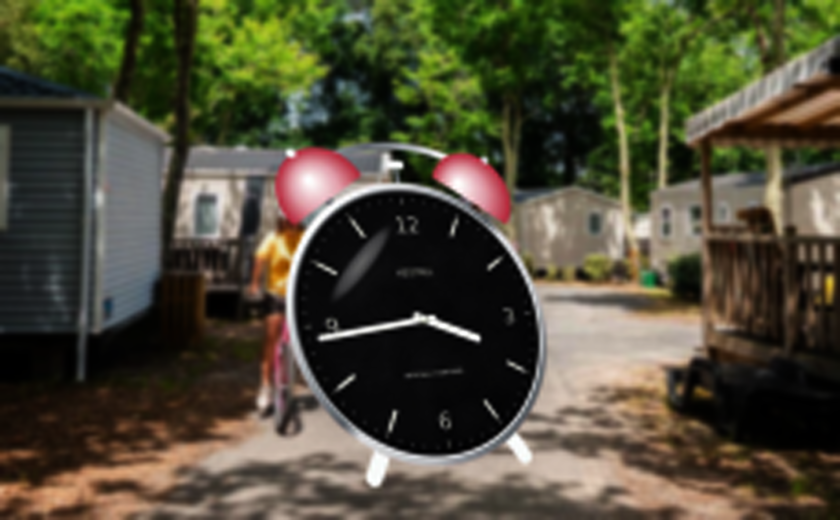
3:44
